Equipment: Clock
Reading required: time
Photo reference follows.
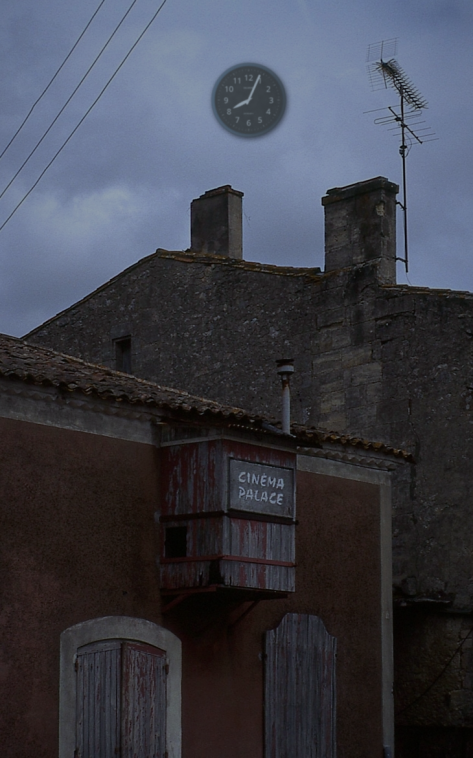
8:04
